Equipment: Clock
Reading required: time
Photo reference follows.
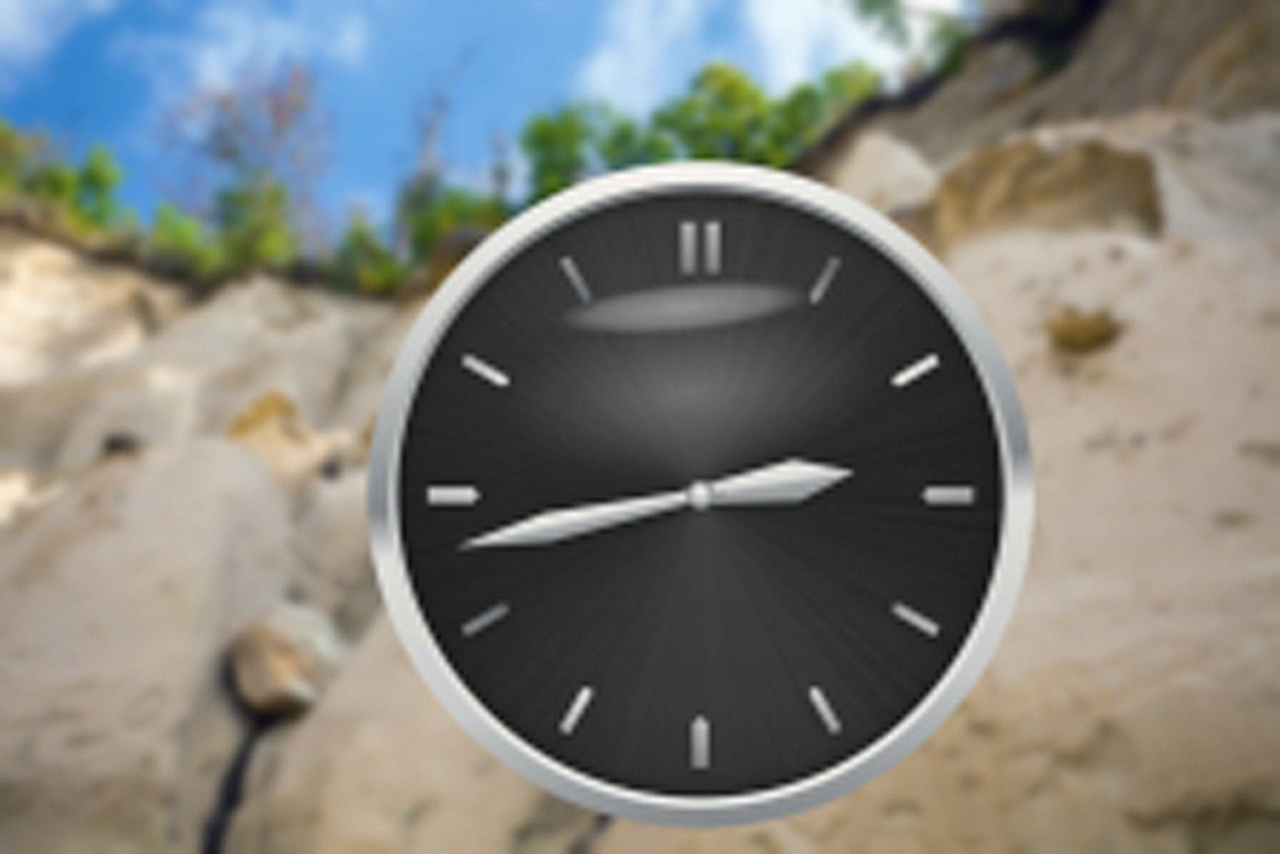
2:43
